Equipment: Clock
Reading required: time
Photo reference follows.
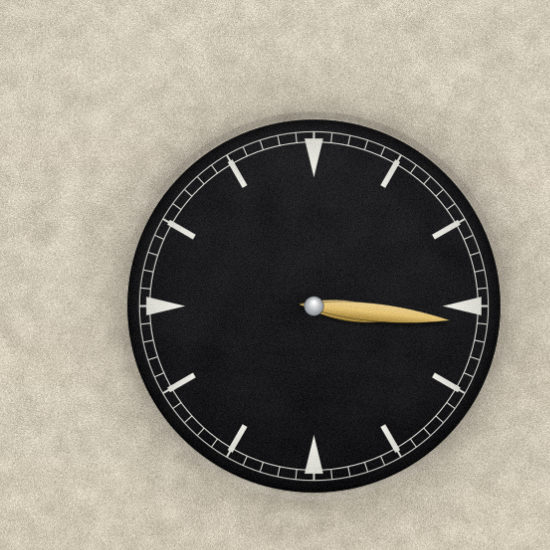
3:16
